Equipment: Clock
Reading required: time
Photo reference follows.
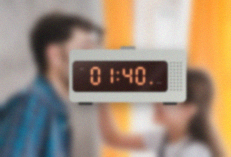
1:40
